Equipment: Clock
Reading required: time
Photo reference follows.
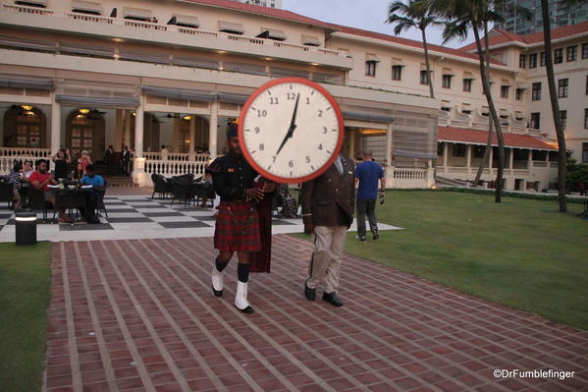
7:02
